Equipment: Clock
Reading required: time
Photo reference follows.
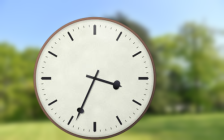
3:34
